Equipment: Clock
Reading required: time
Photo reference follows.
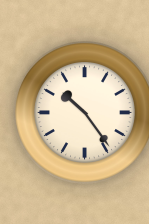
10:24
